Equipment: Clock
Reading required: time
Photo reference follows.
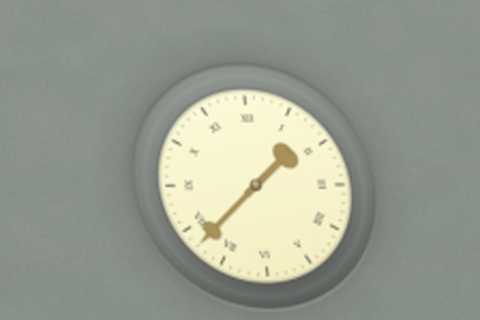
1:38
